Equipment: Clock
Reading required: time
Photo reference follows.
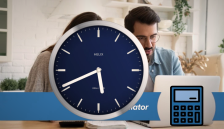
5:41
